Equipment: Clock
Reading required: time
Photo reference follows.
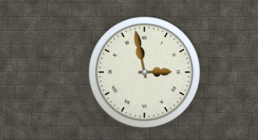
2:58
